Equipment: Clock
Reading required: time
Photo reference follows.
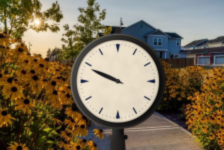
9:49
